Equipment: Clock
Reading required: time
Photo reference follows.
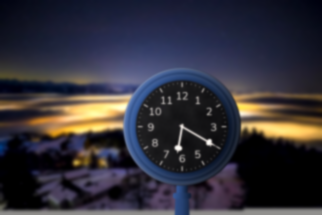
6:20
